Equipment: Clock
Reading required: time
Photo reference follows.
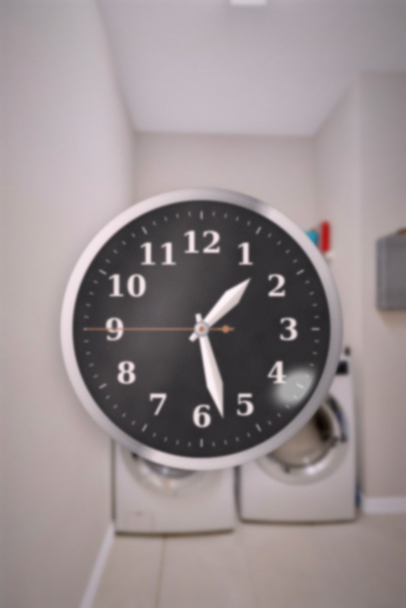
1:27:45
